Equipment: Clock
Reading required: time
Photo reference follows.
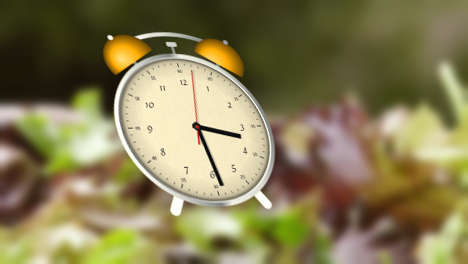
3:29:02
